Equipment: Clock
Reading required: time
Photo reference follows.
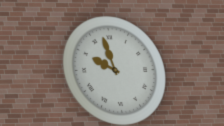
9:58
